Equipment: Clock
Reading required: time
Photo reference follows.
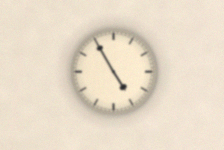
4:55
